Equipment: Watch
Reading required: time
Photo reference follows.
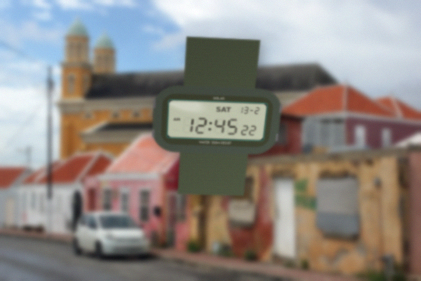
12:45:22
